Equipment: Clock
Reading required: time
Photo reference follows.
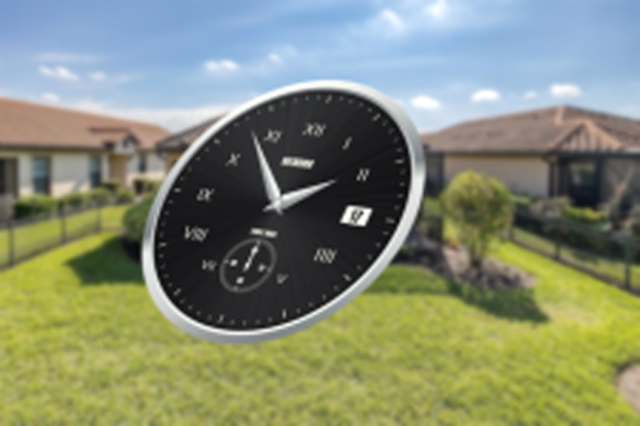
1:53
